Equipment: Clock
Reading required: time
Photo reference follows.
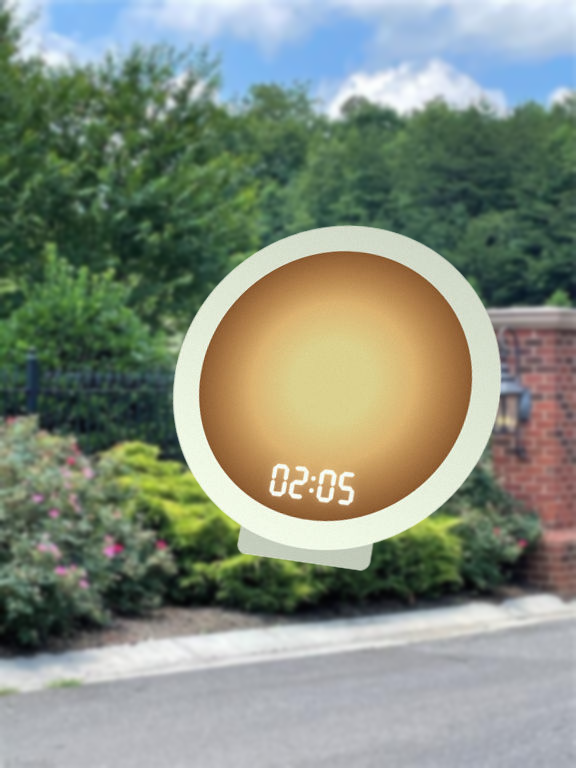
2:05
